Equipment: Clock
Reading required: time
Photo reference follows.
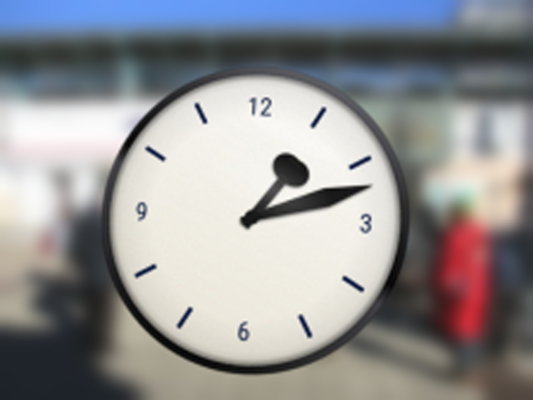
1:12
